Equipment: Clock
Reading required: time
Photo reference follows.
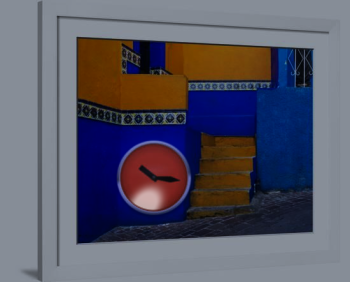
10:16
